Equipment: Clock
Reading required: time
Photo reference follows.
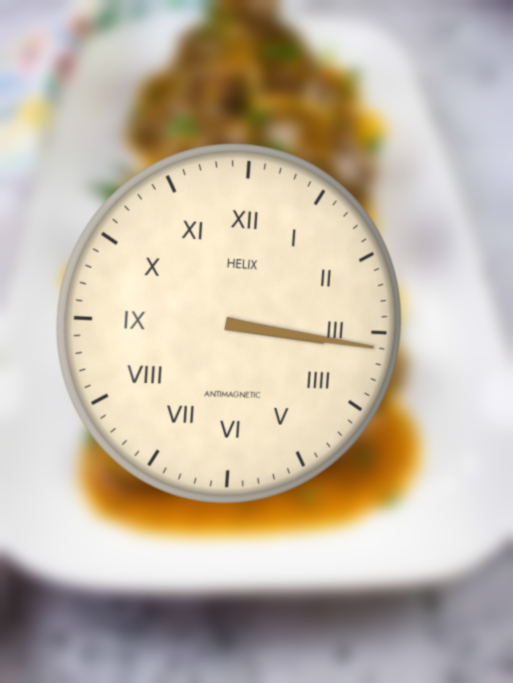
3:16
